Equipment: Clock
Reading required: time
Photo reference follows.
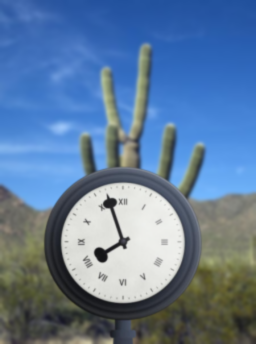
7:57
